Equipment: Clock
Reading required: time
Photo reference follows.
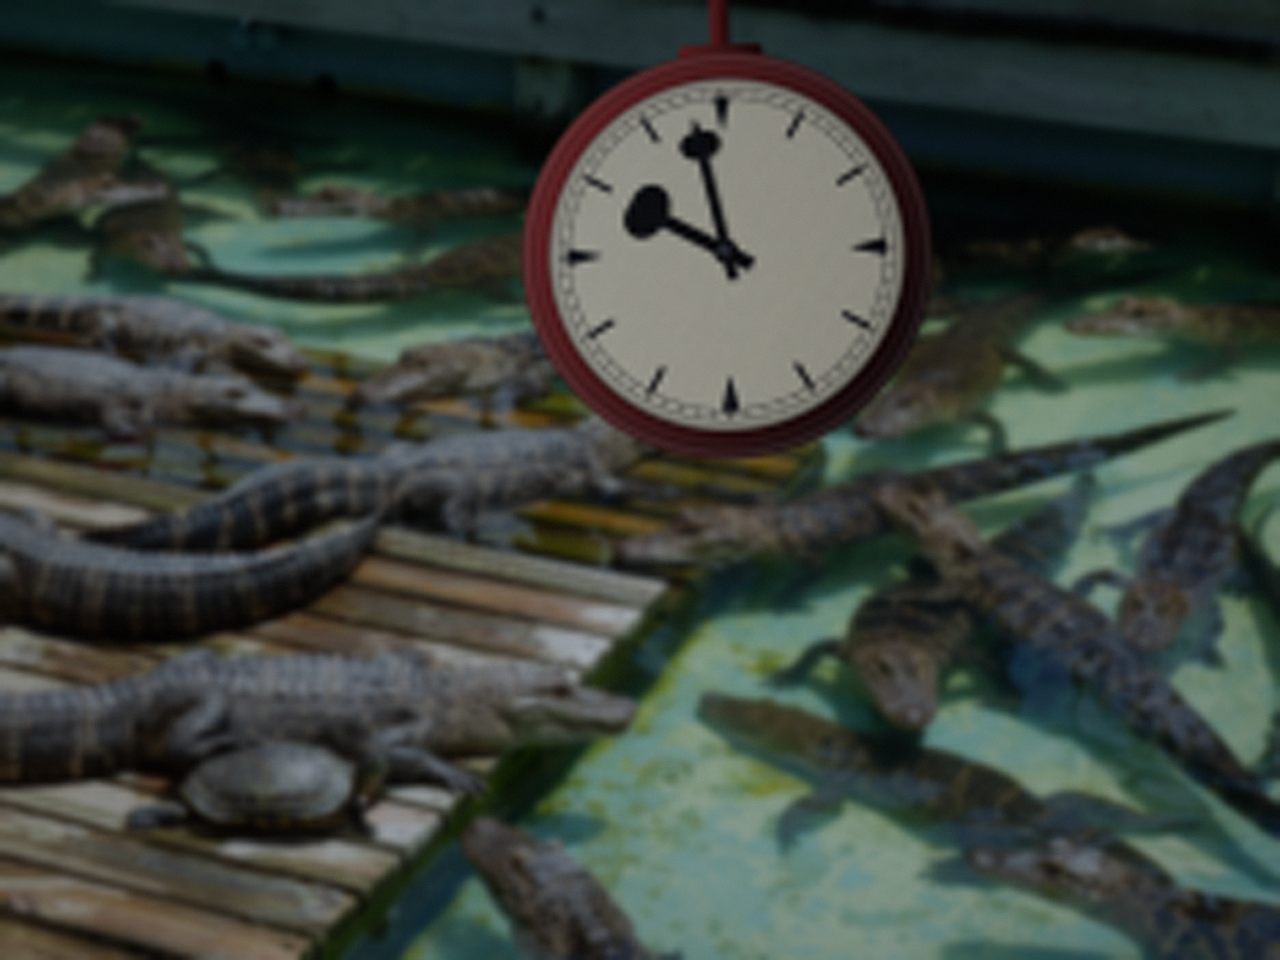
9:58
